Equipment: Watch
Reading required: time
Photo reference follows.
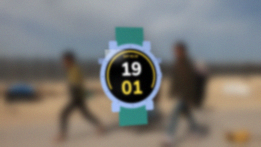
19:01
